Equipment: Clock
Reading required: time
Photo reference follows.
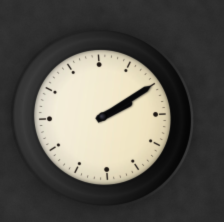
2:10
